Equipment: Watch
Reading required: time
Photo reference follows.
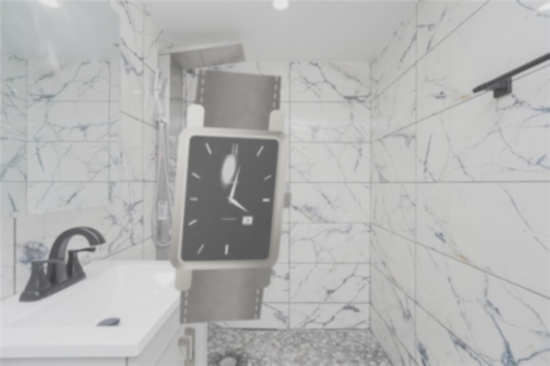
4:02
